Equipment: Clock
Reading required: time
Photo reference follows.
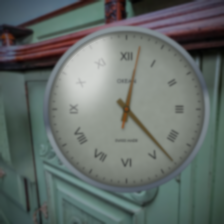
12:23:02
